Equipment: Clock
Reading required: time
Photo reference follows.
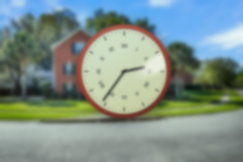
2:36
